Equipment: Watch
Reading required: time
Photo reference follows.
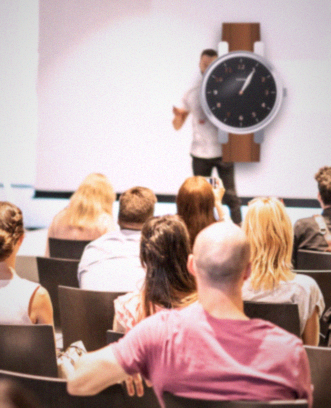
1:05
